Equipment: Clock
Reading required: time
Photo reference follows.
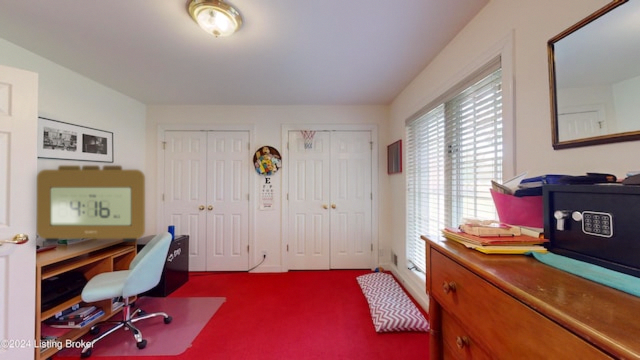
4:16
